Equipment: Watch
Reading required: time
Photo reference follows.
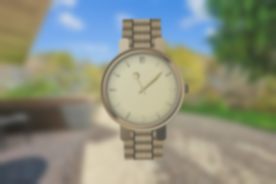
11:08
